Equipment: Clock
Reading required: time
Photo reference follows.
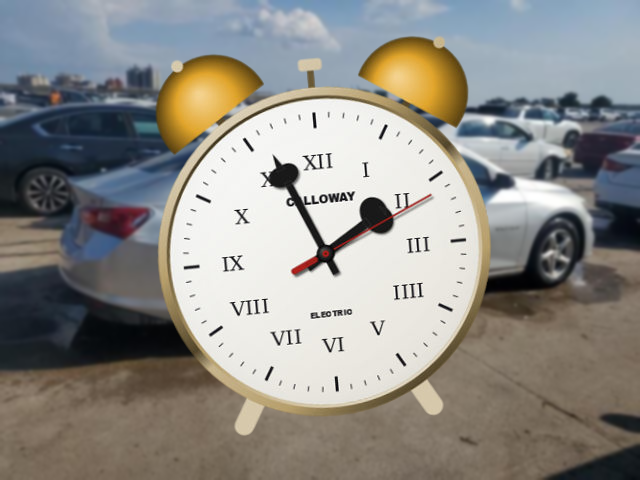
1:56:11
